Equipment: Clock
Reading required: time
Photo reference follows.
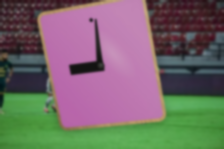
9:01
